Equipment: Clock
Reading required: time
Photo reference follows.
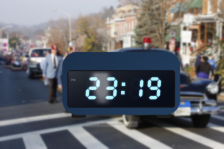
23:19
